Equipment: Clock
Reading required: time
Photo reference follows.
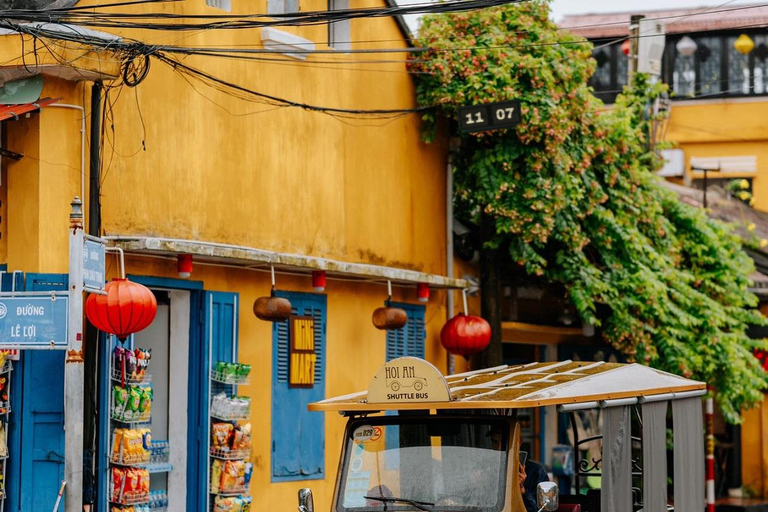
11:07
